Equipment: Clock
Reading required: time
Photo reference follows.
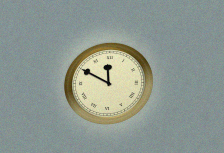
11:50
